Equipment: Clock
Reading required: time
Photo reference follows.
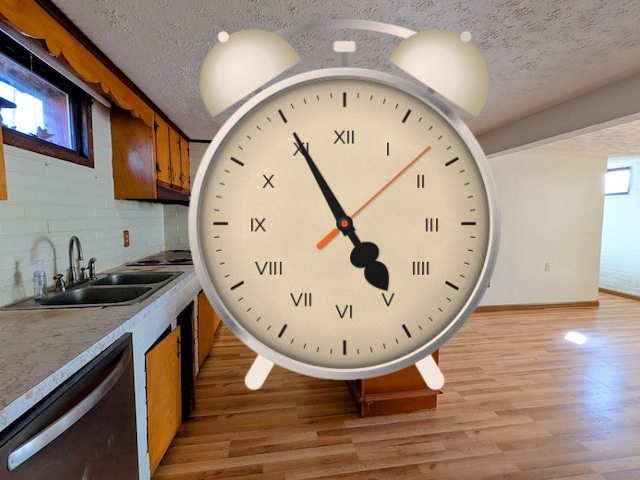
4:55:08
